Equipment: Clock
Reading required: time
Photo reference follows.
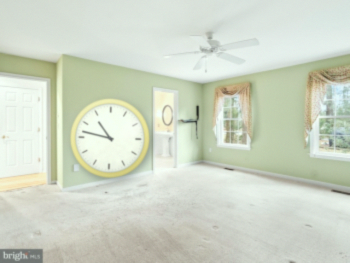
10:47
